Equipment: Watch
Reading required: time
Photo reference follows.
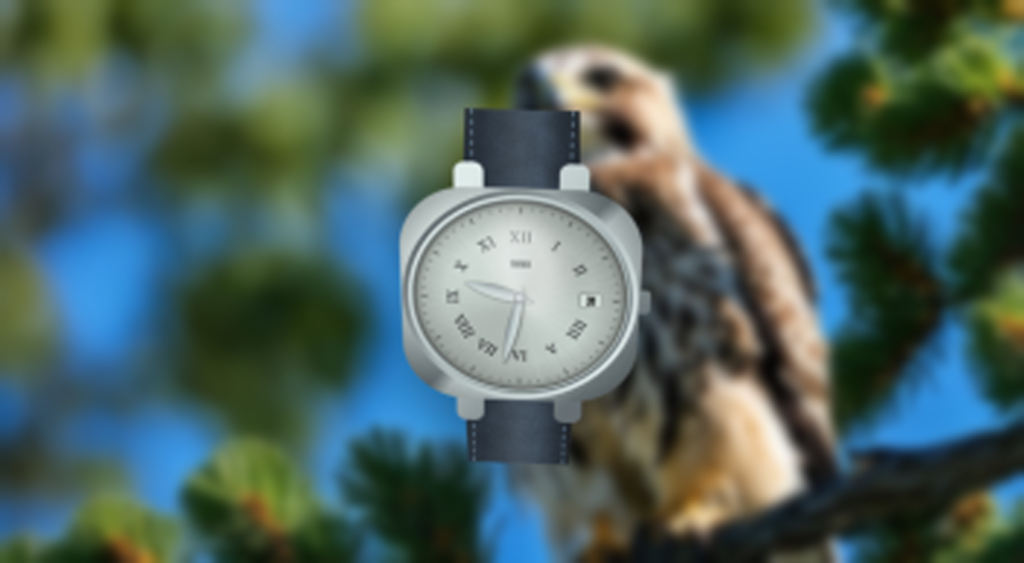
9:32
